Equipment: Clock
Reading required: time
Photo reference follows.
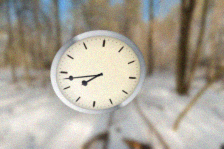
7:43
